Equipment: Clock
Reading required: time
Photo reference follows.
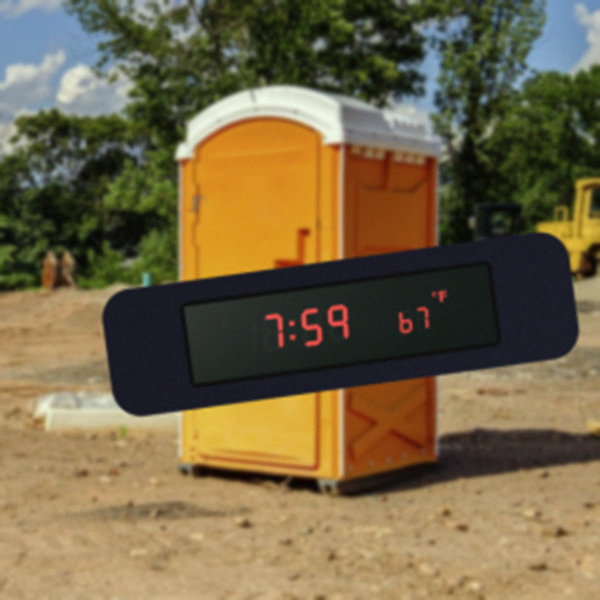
7:59
